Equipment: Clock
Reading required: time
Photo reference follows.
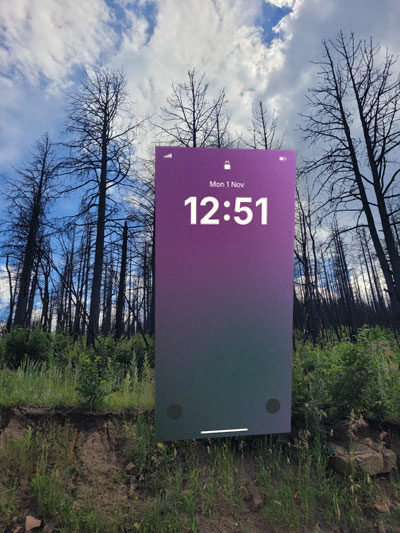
12:51
